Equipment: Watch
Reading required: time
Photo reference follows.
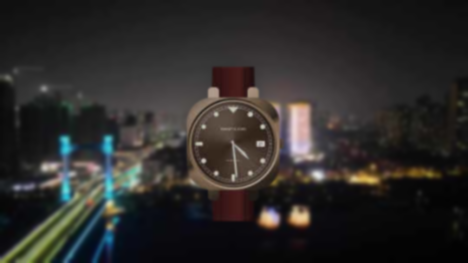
4:29
